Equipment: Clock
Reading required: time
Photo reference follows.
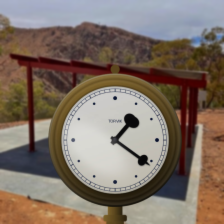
1:21
